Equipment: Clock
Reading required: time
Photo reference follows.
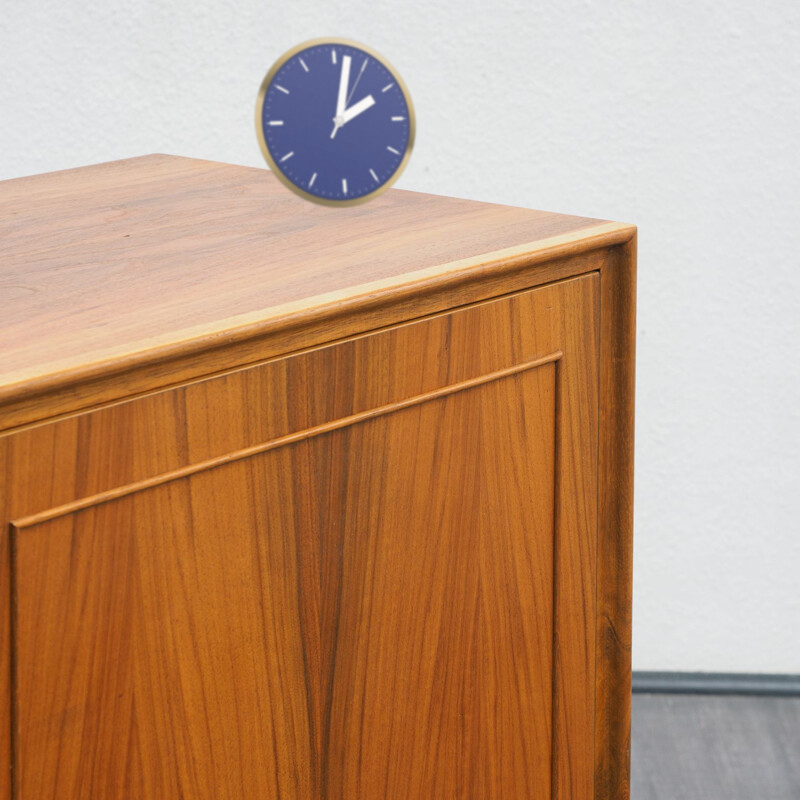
2:02:05
